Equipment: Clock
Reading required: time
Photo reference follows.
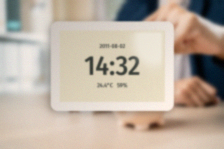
14:32
